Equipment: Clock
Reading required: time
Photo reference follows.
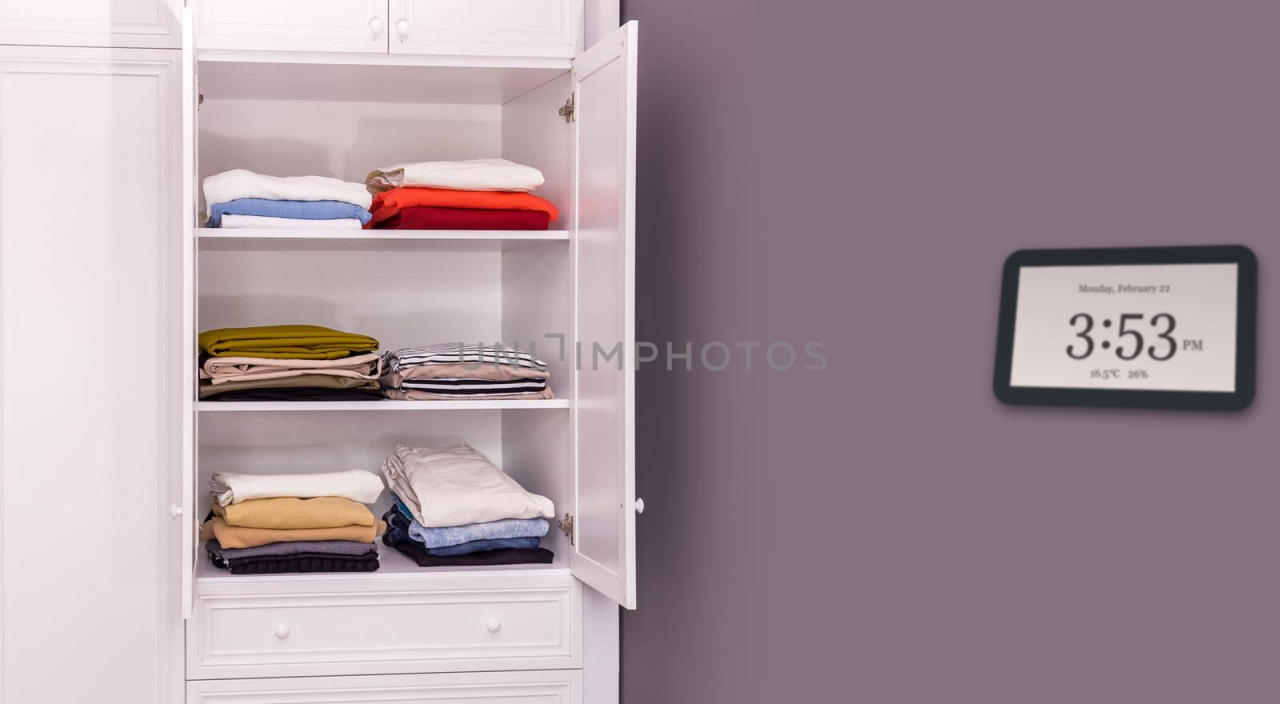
3:53
